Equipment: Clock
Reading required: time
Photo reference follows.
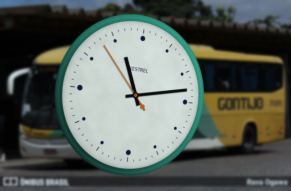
11:12:53
